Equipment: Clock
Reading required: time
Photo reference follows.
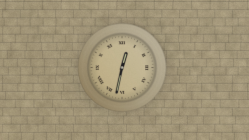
12:32
